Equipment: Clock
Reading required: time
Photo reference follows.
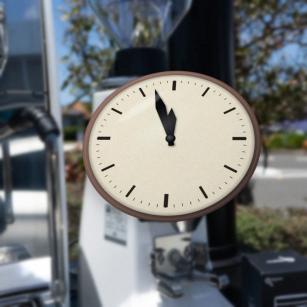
11:57
